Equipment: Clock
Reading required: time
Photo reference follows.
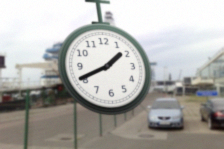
1:41
